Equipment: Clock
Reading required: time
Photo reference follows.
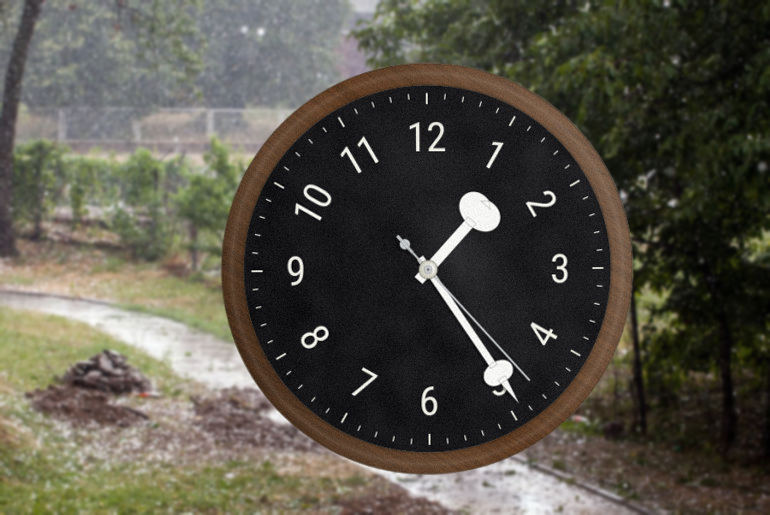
1:24:23
